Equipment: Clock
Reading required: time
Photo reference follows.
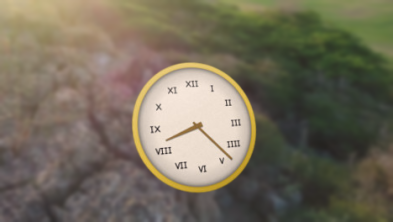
8:23
